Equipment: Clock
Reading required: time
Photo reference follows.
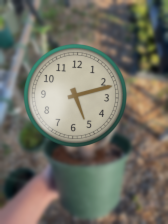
5:12
